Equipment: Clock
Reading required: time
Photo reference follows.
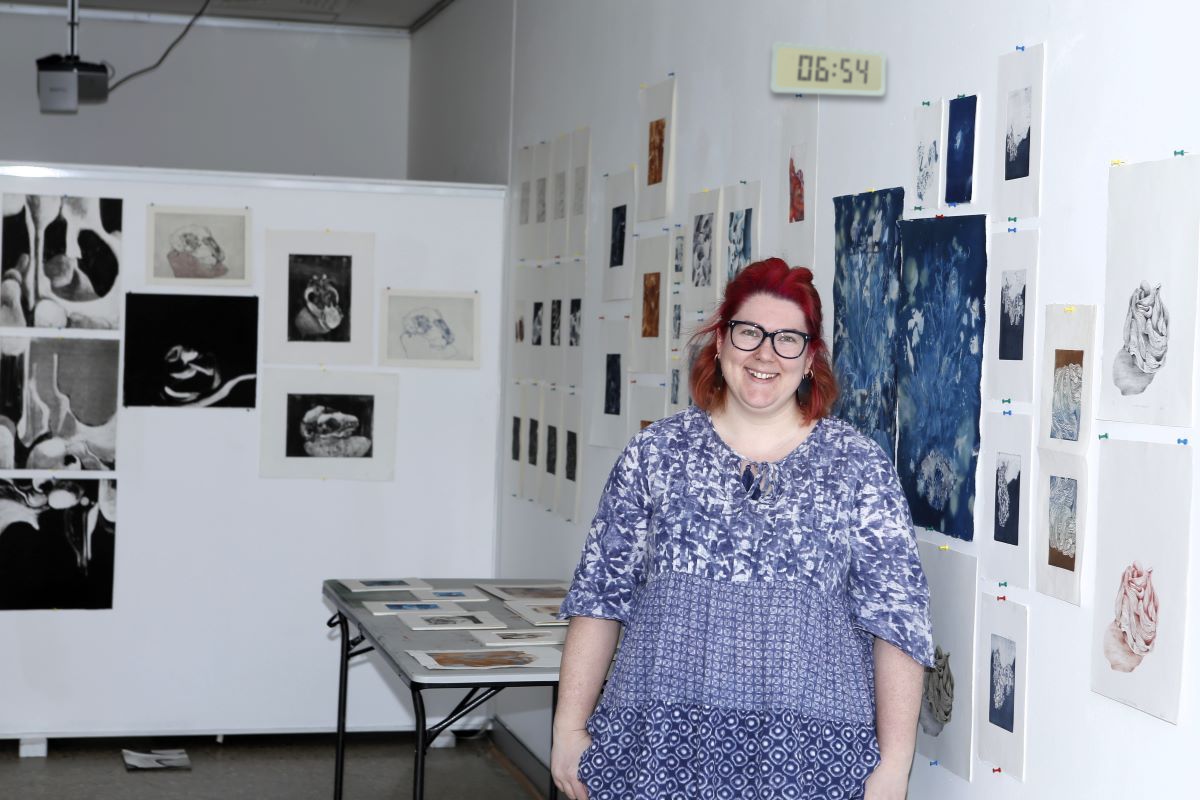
6:54
